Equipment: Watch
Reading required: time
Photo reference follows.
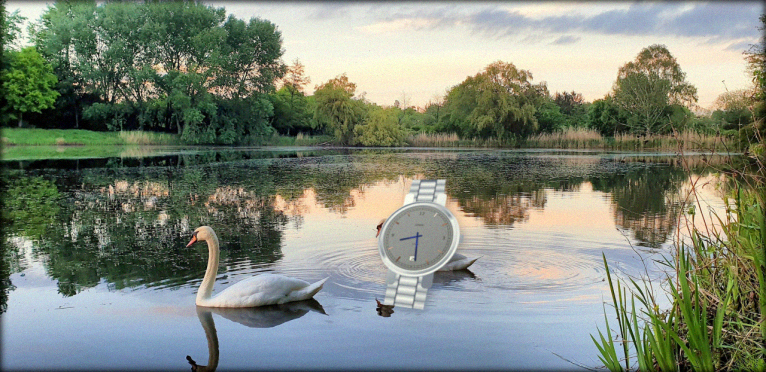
8:29
